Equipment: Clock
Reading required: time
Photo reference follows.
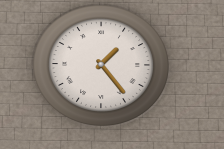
1:24
